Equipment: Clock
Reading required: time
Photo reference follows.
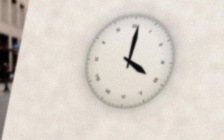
4:01
